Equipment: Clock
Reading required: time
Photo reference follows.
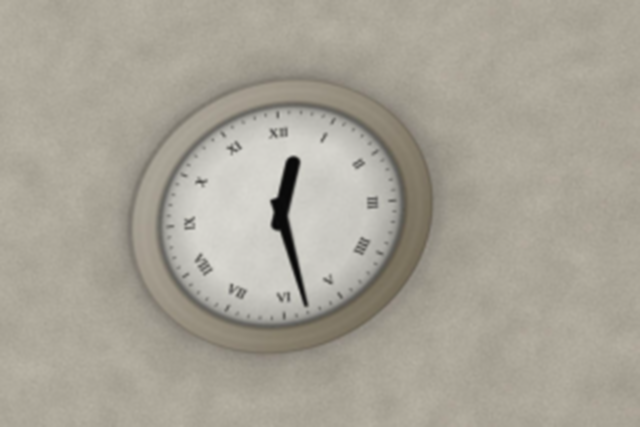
12:28
